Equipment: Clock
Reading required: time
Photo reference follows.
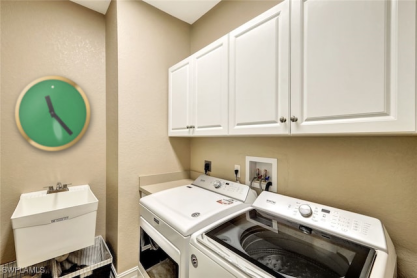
11:23
